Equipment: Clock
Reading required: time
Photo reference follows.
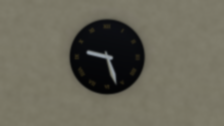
9:27
